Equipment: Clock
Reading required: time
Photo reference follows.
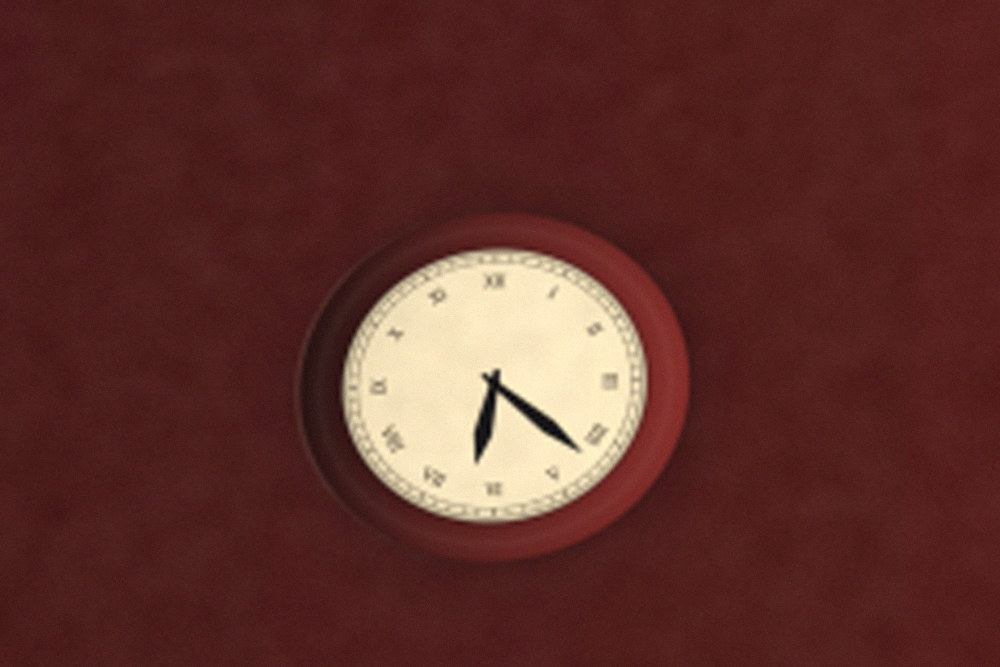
6:22
